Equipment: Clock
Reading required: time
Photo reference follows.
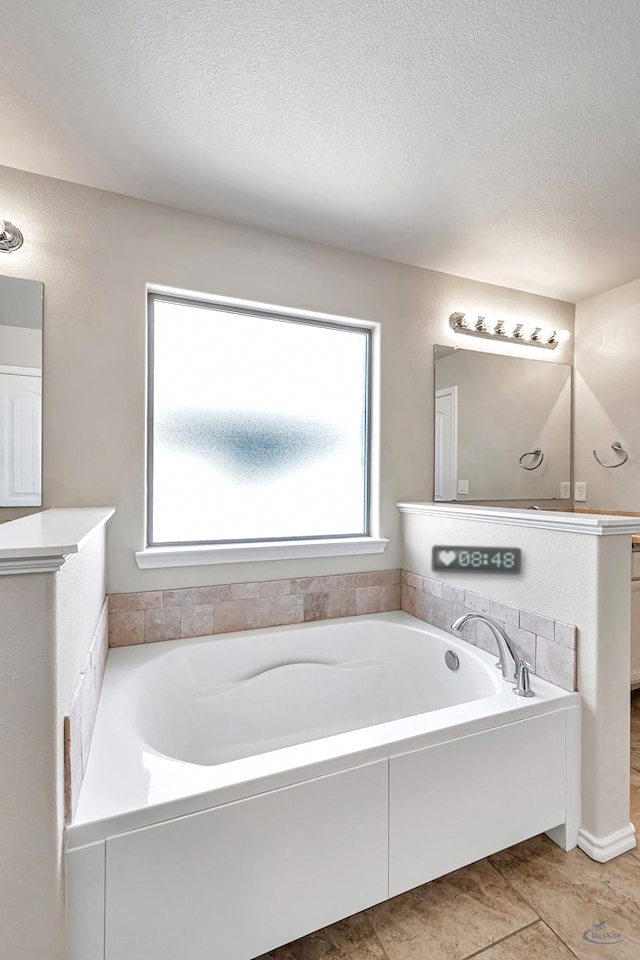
8:48
